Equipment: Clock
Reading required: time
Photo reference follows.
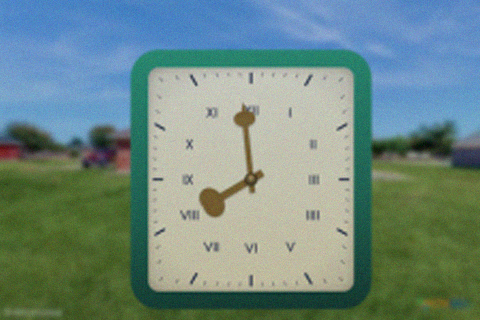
7:59
